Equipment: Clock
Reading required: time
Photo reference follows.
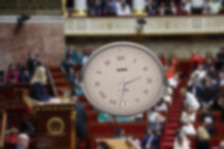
2:32
